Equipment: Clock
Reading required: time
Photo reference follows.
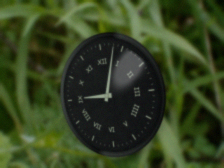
9:03
